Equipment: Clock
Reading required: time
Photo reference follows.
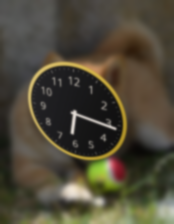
6:16
